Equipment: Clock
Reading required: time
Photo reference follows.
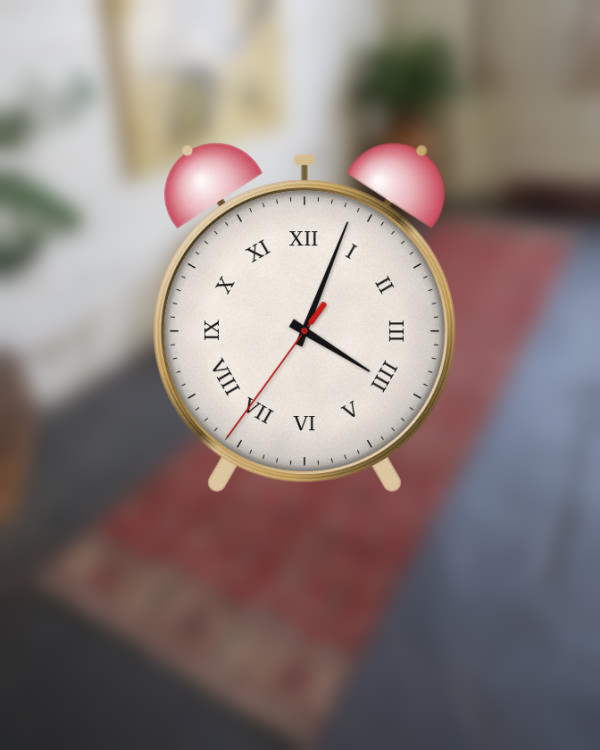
4:03:36
